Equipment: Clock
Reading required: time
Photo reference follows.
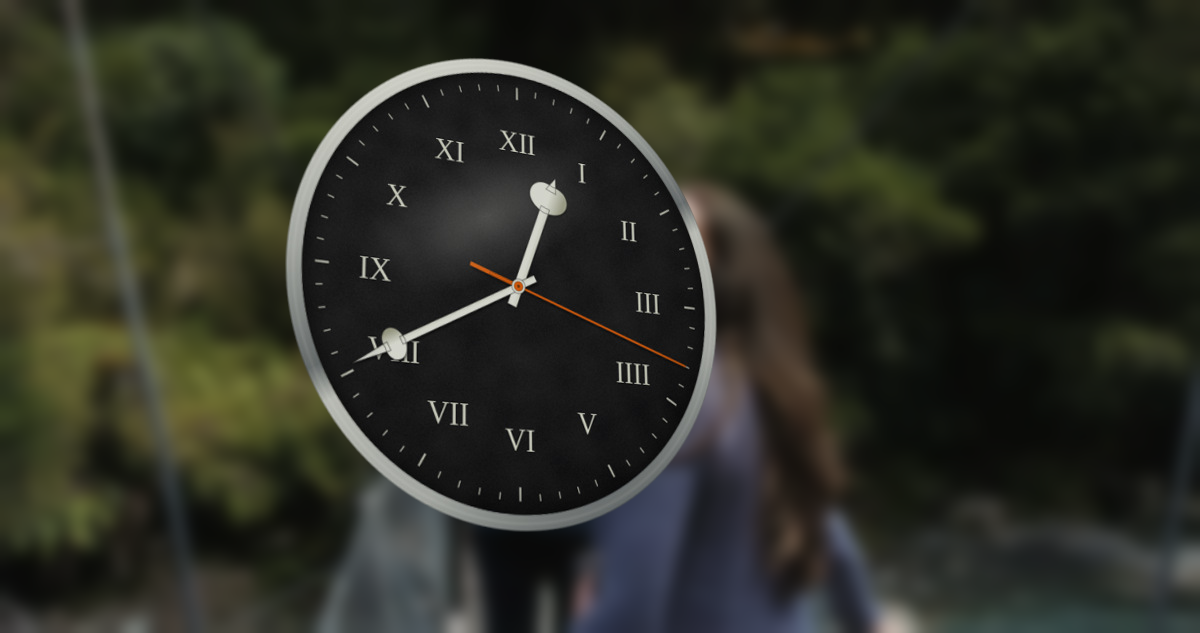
12:40:18
